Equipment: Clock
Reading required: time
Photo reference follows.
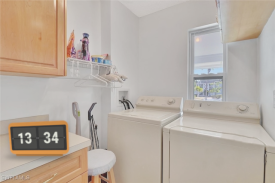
13:34
